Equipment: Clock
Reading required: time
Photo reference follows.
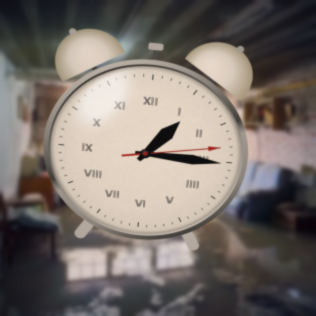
1:15:13
